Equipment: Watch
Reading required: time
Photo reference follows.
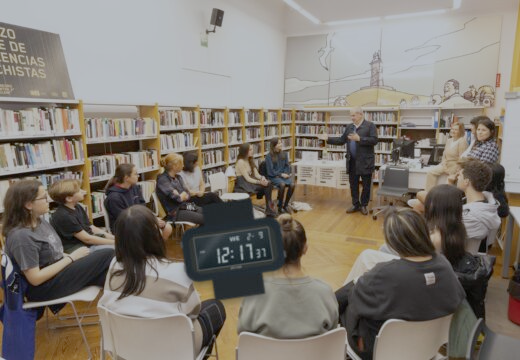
12:17
